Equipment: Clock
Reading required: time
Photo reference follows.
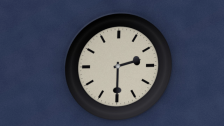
2:30
